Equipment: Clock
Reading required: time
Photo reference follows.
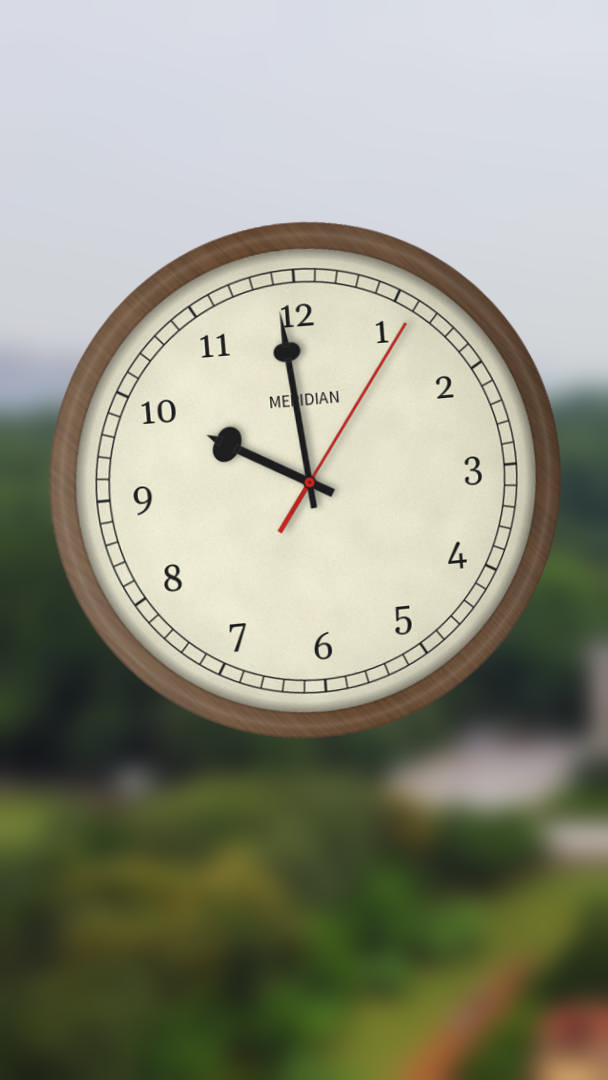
9:59:06
